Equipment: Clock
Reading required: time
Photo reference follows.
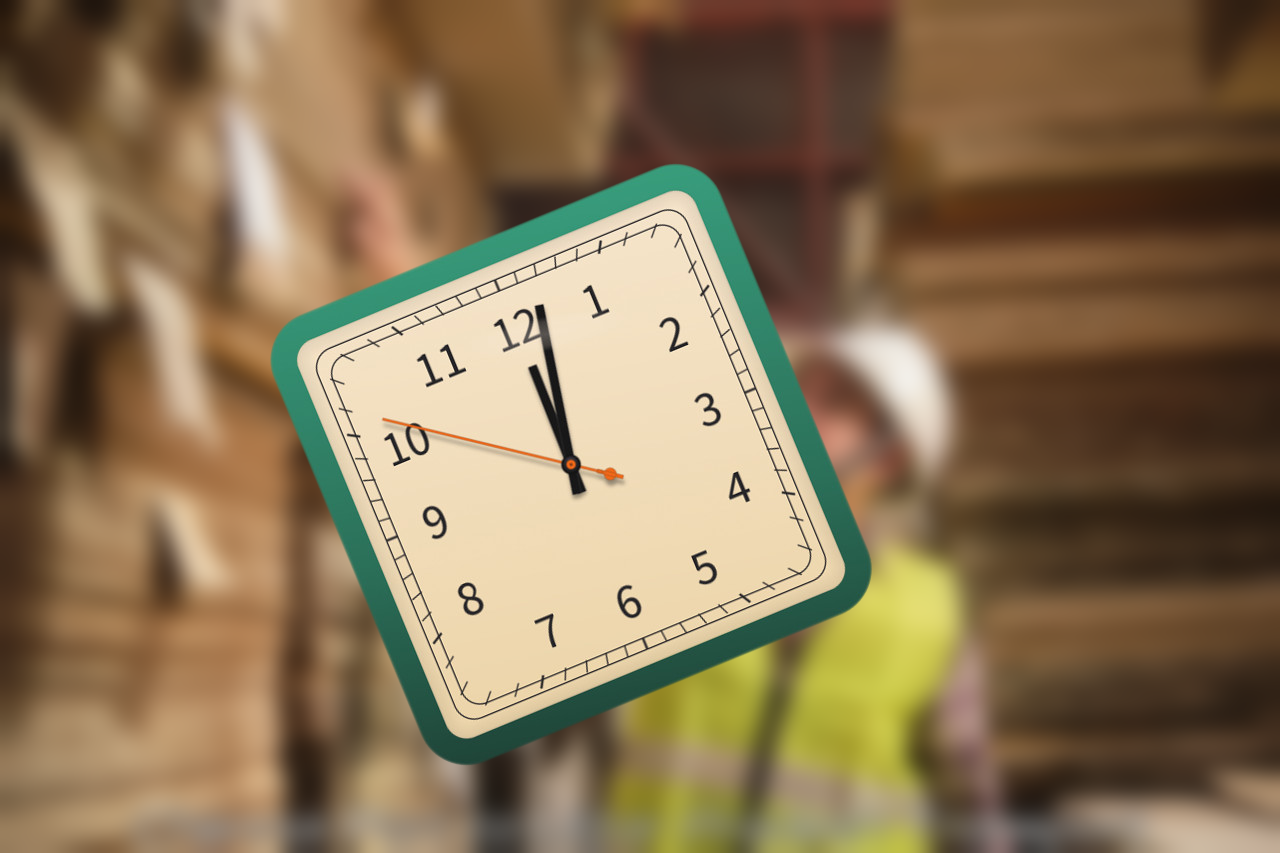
12:01:51
